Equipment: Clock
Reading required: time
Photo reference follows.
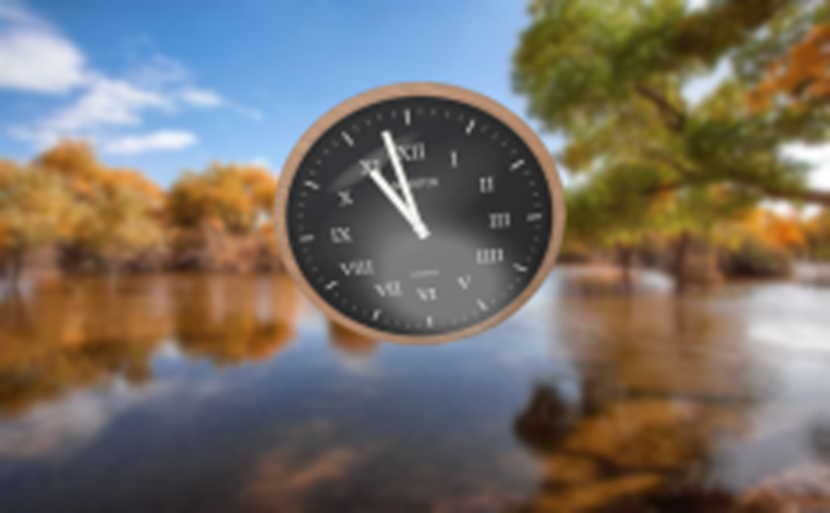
10:58
